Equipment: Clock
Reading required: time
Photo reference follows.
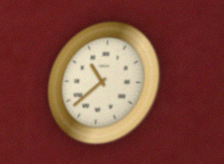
10:38
